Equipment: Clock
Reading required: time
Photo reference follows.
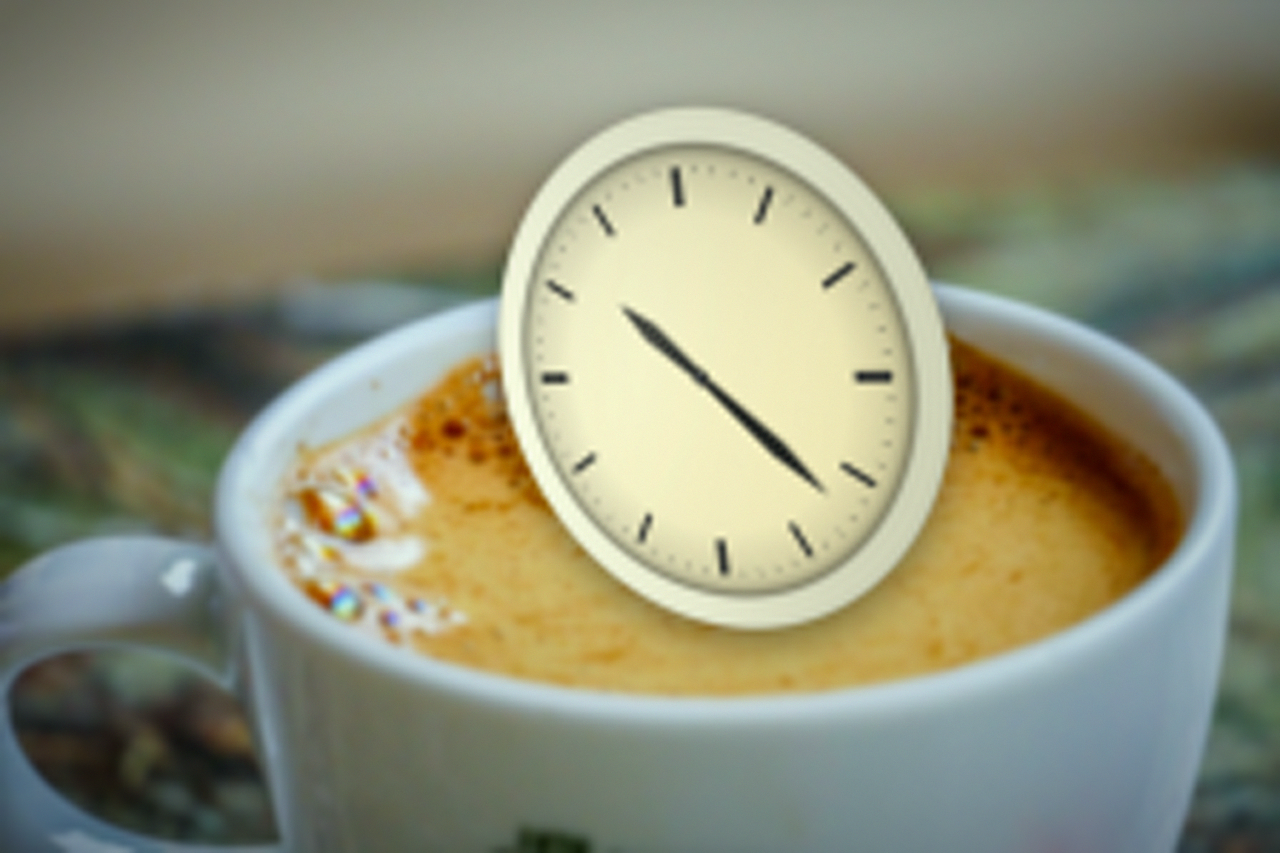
10:22
